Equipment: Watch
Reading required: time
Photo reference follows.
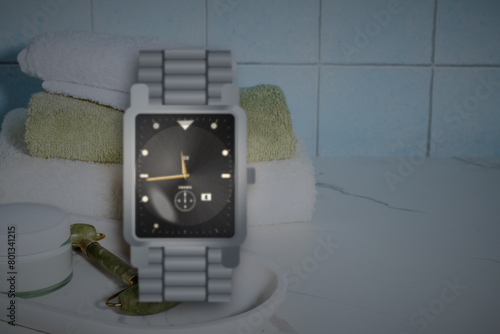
11:44
